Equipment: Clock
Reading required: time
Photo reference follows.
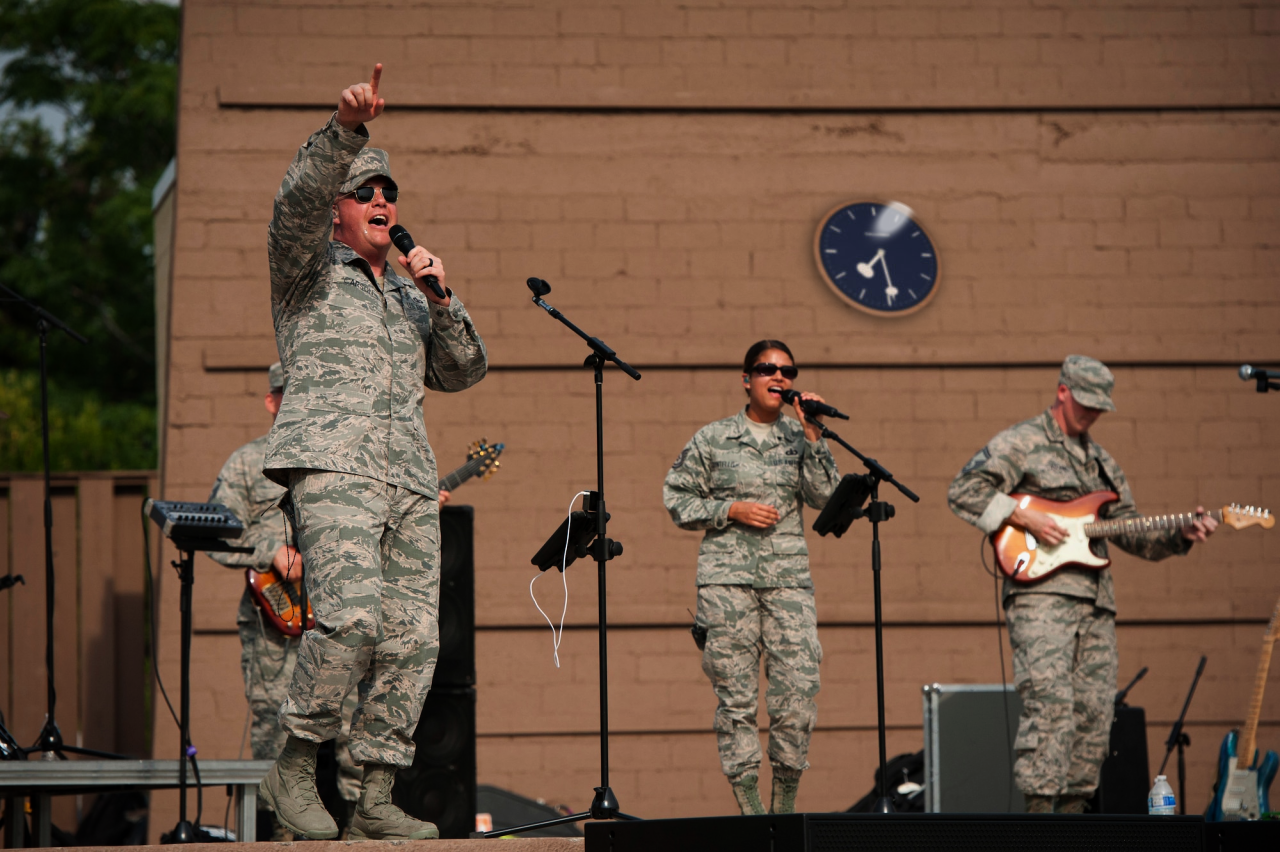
7:29
